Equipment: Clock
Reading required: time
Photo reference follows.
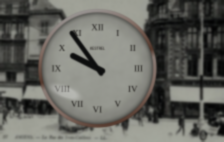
9:54
